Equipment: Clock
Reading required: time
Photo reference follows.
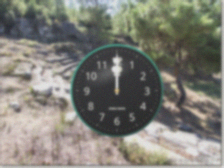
12:00
